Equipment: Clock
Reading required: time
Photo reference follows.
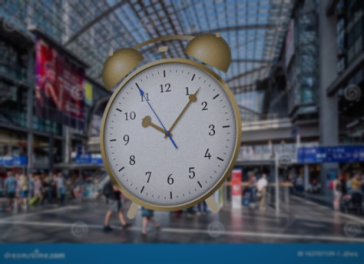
10:06:55
